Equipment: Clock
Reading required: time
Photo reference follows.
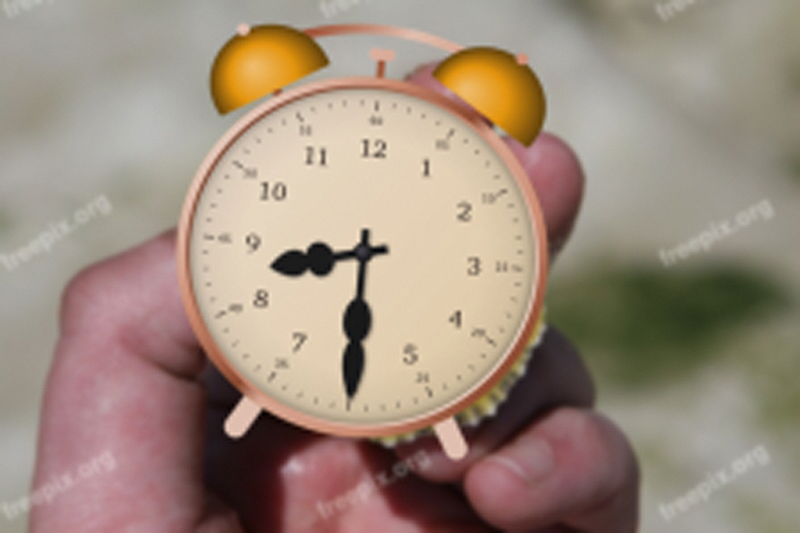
8:30
